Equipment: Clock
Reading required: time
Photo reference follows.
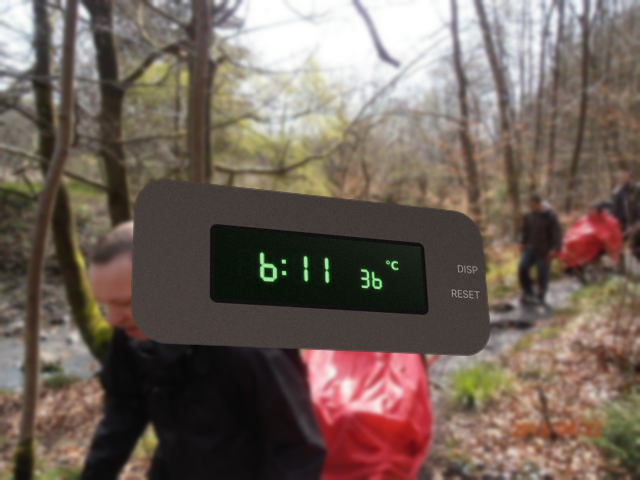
6:11
